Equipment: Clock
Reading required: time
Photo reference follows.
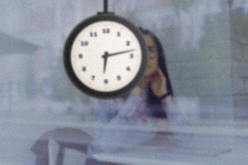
6:13
